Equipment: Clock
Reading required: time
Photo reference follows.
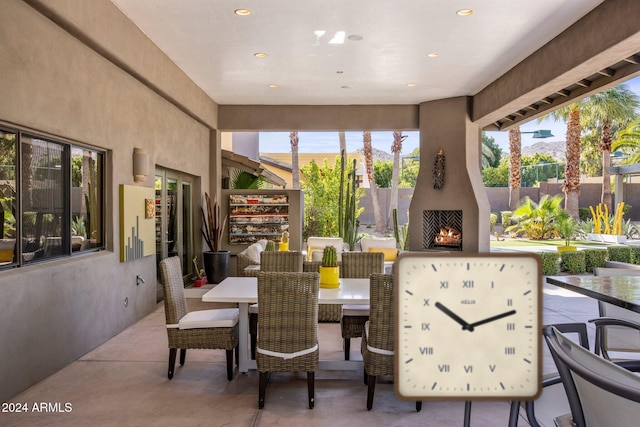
10:12
